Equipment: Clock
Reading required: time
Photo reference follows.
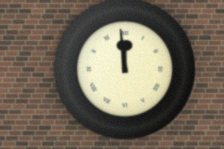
11:59
